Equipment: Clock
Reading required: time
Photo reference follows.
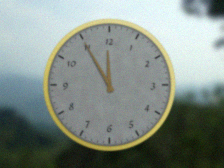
11:55
